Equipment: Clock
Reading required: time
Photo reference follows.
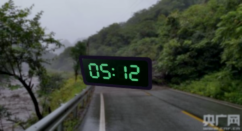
5:12
